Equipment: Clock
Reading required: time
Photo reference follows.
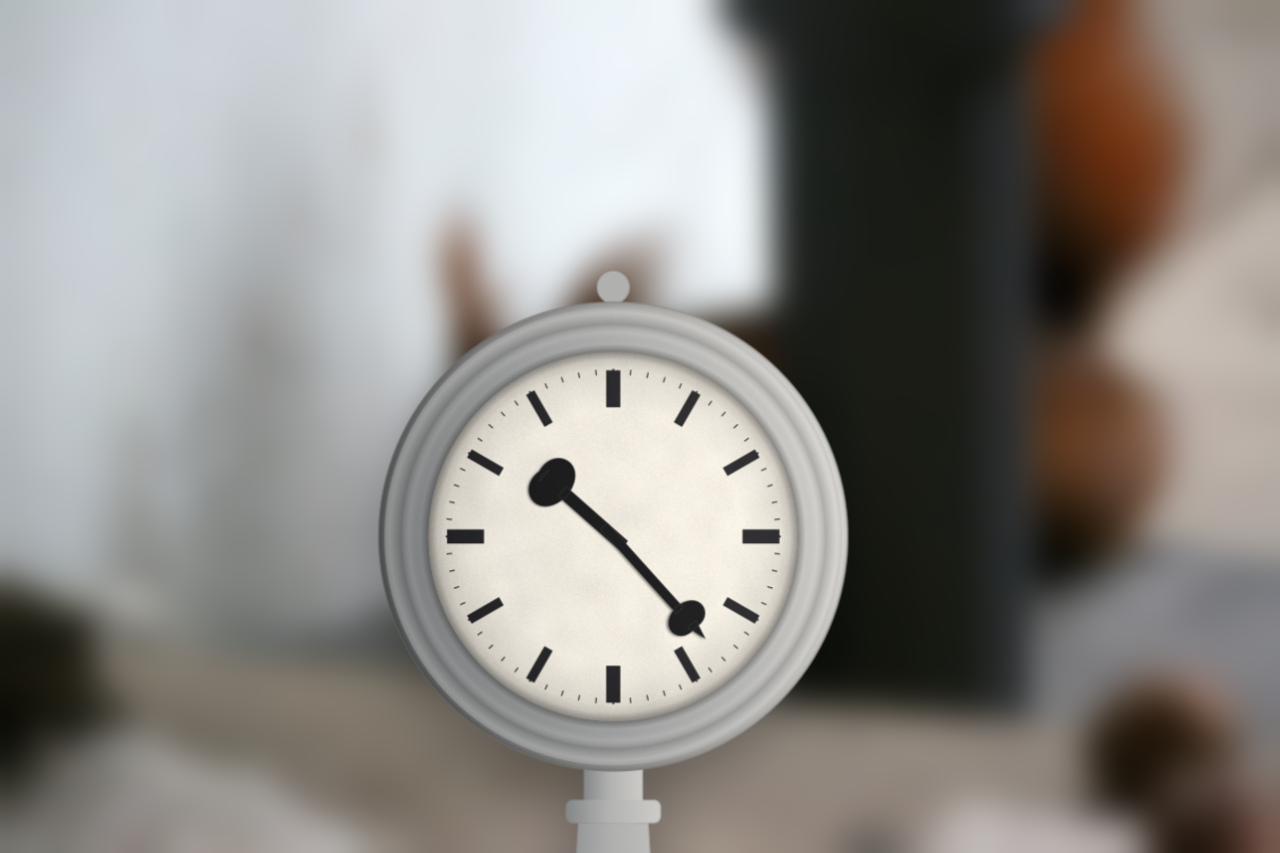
10:23
